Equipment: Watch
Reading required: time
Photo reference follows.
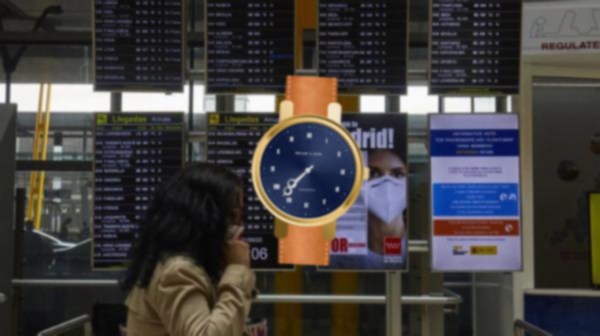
7:37
